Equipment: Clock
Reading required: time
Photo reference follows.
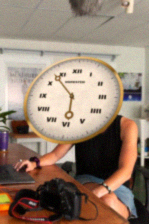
5:53
